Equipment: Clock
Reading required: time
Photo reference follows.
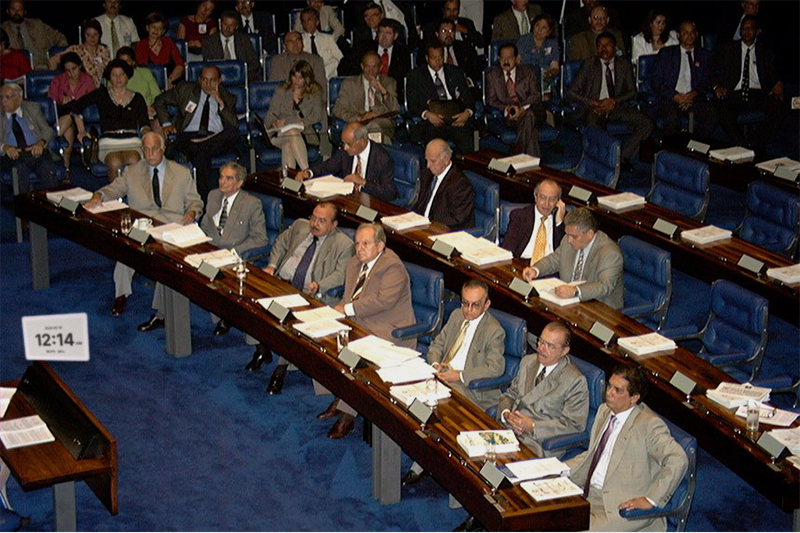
12:14
